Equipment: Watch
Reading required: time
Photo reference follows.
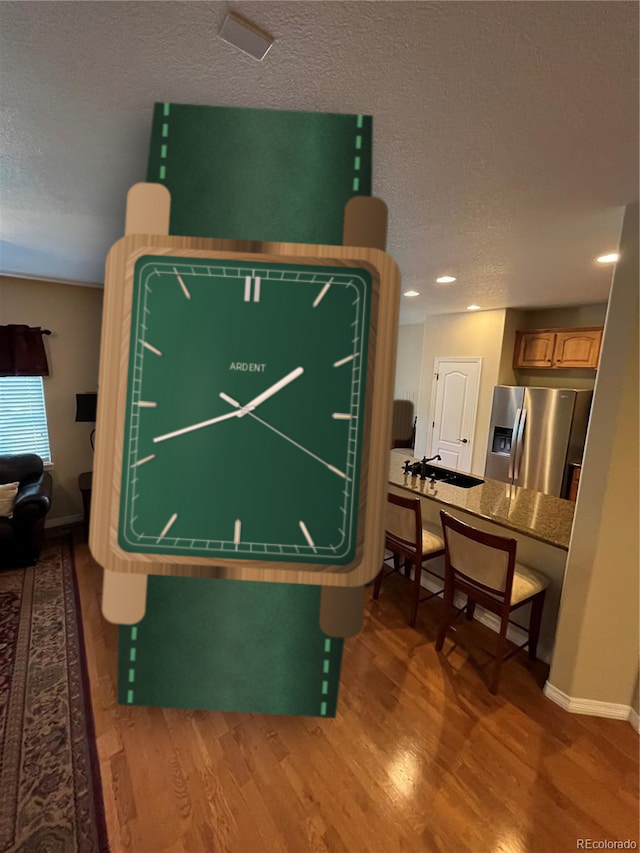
1:41:20
